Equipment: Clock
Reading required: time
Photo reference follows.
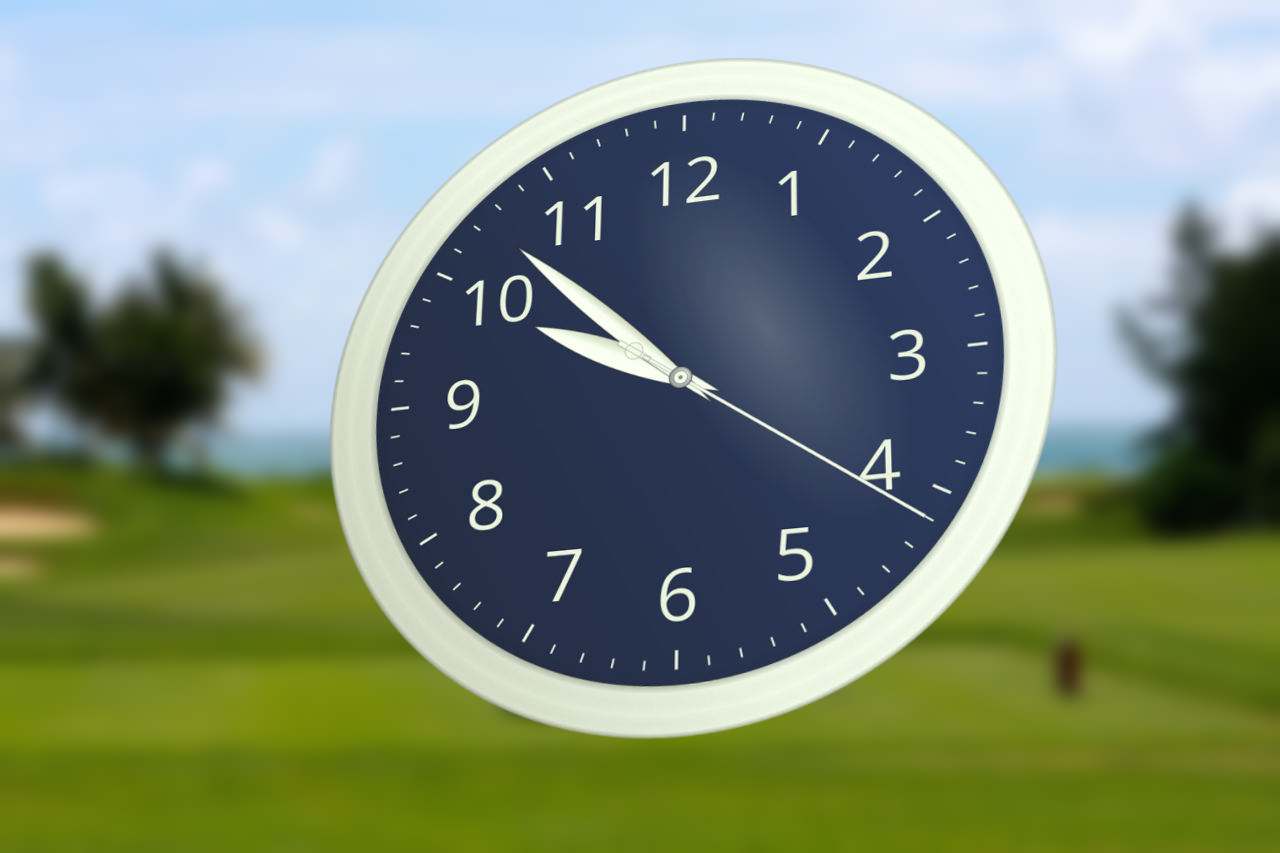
9:52:21
